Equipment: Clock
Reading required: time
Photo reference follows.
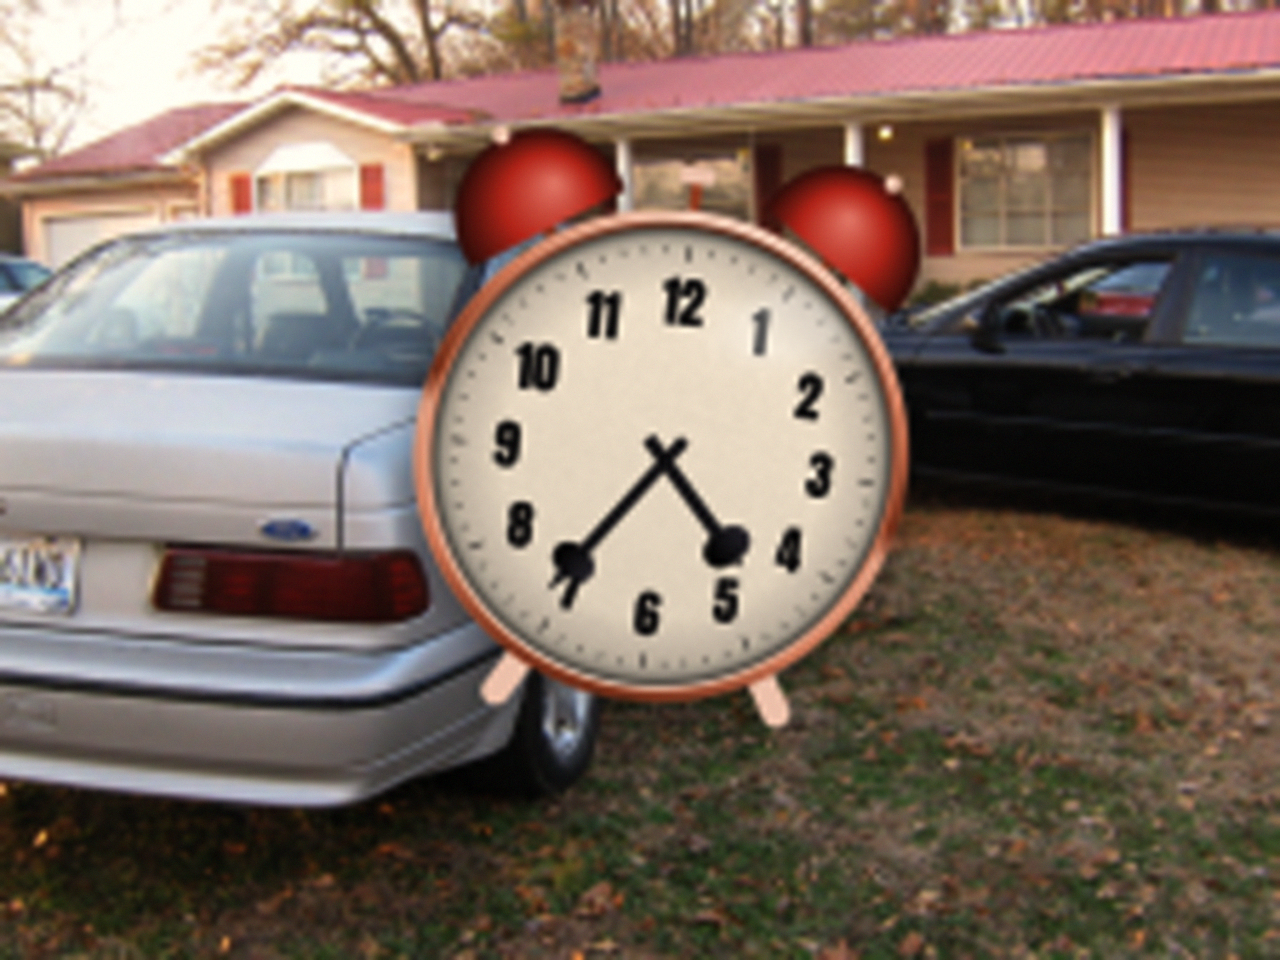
4:36
